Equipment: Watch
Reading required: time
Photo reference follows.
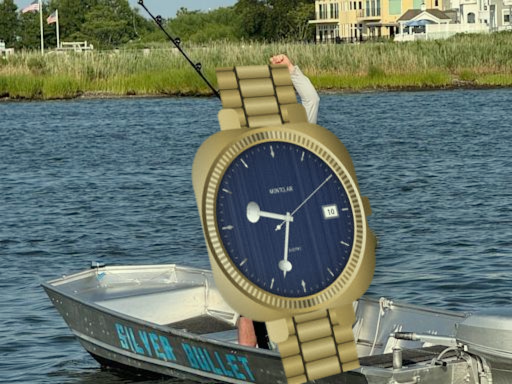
9:33:10
